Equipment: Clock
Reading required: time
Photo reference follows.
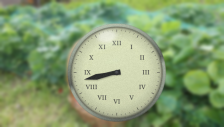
8:43
